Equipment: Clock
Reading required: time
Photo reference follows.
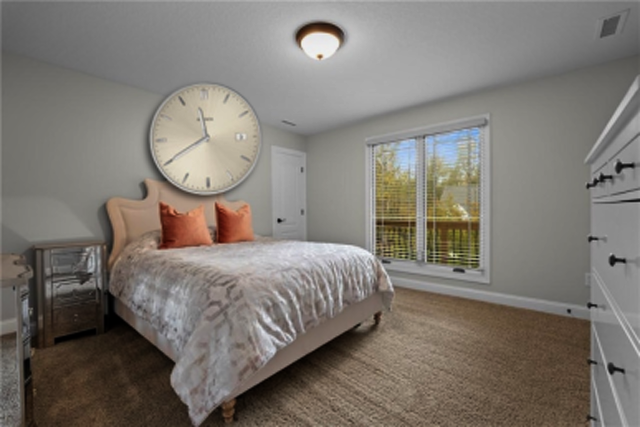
11:40
